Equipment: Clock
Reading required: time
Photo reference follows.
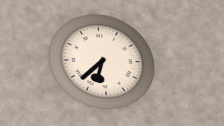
6:38
